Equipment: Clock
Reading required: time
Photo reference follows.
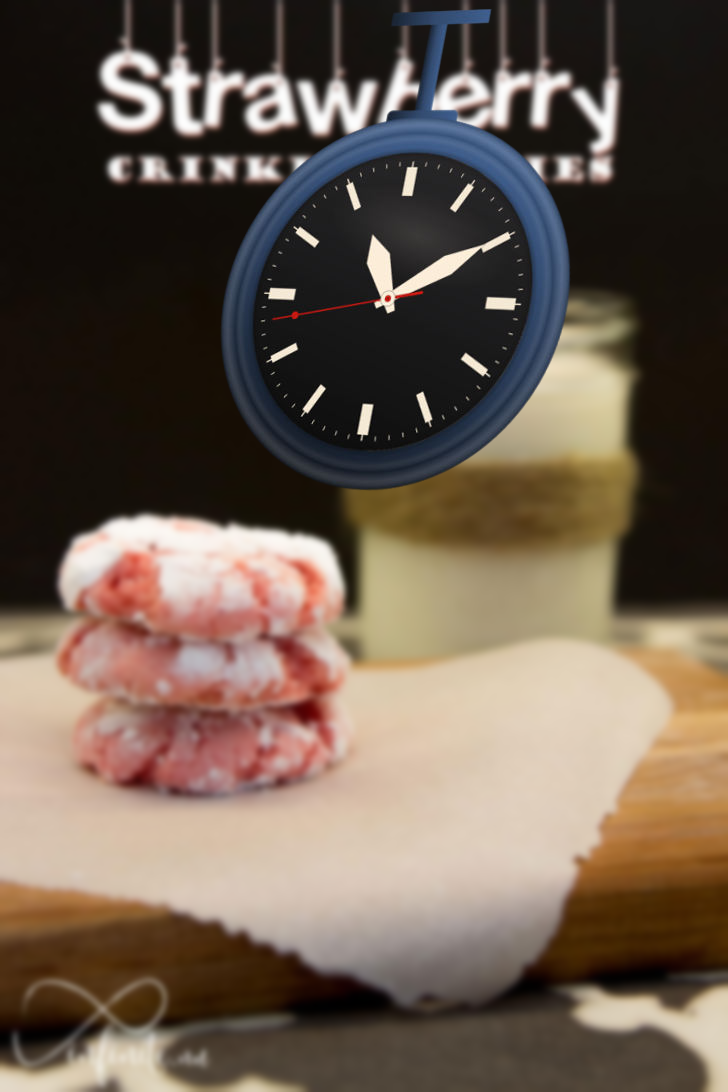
11:09:43
